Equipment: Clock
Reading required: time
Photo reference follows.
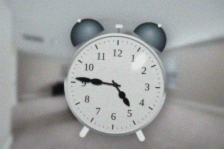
4:46
